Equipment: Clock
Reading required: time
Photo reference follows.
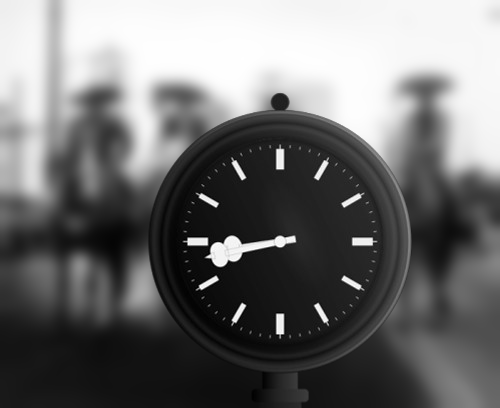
8:43
